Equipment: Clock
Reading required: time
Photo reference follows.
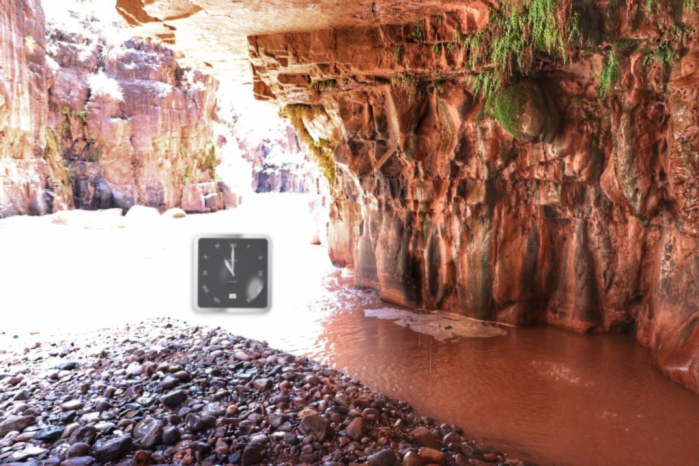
11:00
